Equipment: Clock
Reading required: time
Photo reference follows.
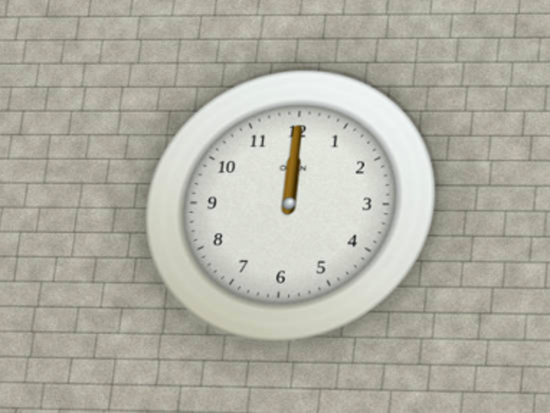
12:00
